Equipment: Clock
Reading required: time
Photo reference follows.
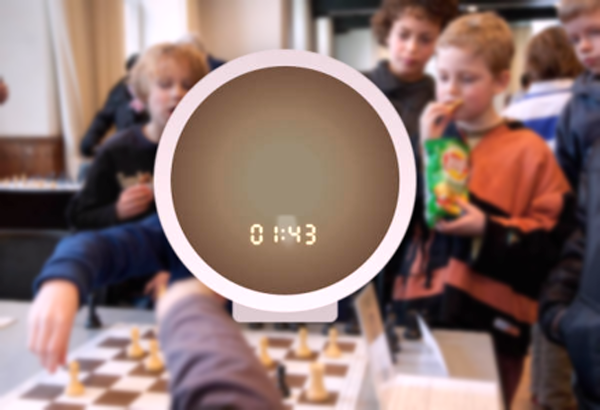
1:43
